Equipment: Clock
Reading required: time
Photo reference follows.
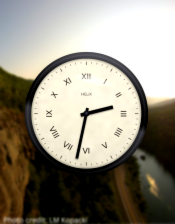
2:32
